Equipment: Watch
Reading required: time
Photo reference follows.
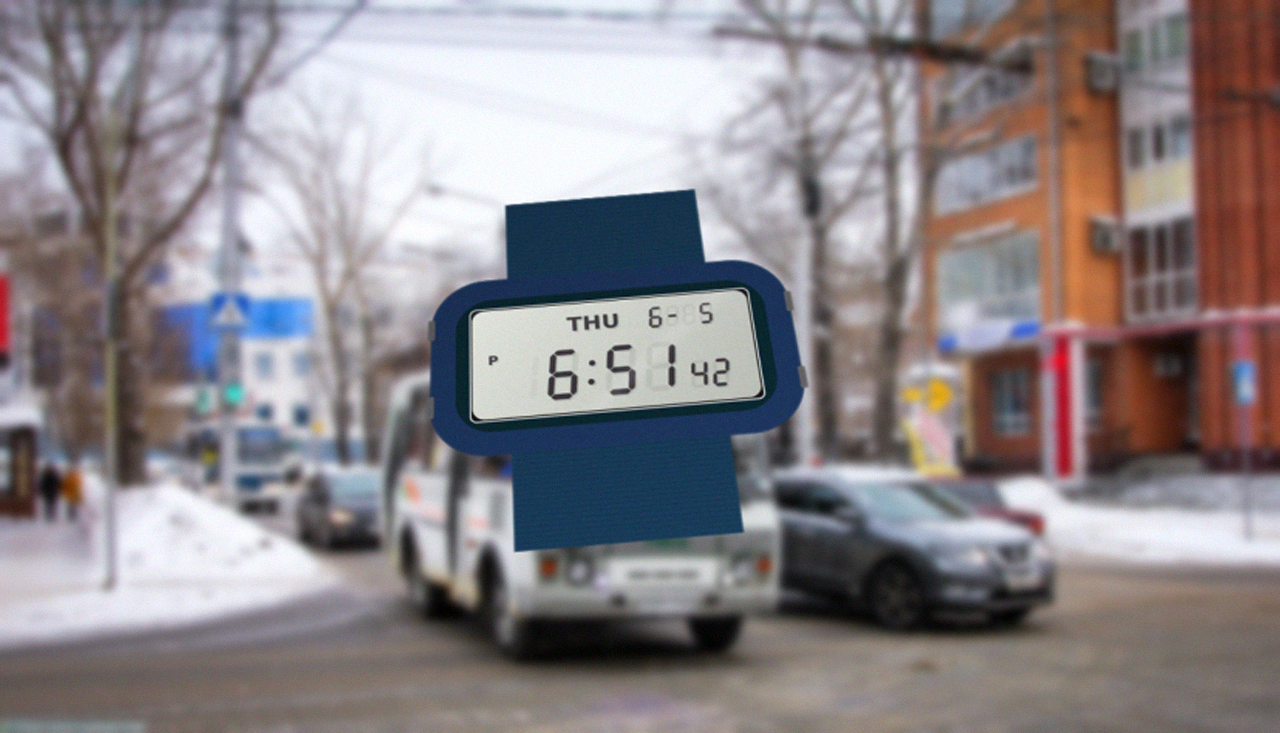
6:51:42
